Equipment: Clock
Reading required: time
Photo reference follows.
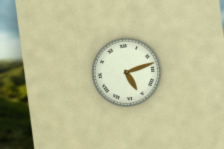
5:13
